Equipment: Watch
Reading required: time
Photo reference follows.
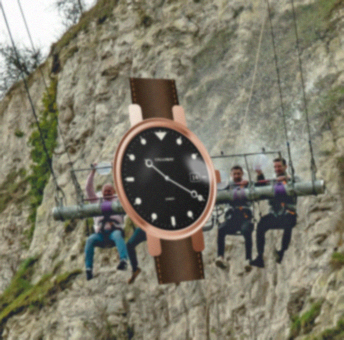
10:20
